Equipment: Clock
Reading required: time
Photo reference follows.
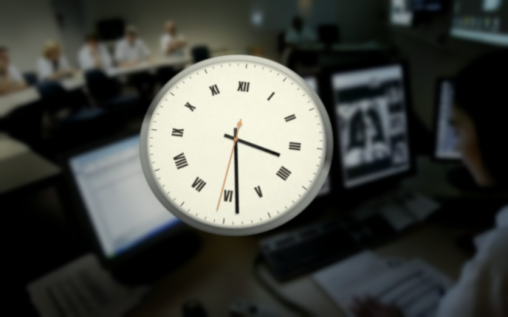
3:28:31
